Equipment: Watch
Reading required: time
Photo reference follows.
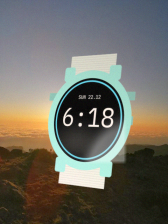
6:18
